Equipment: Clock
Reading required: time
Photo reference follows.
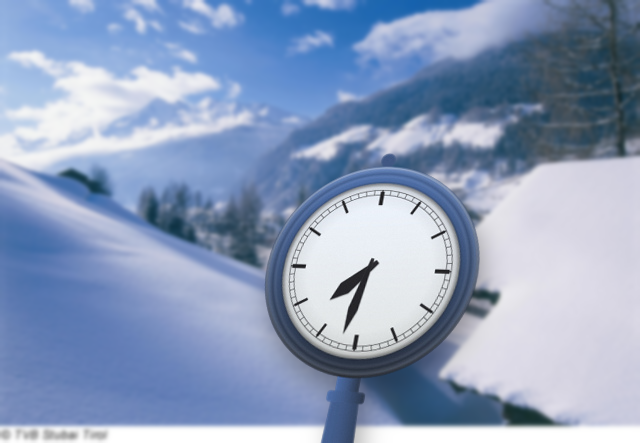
7:32
